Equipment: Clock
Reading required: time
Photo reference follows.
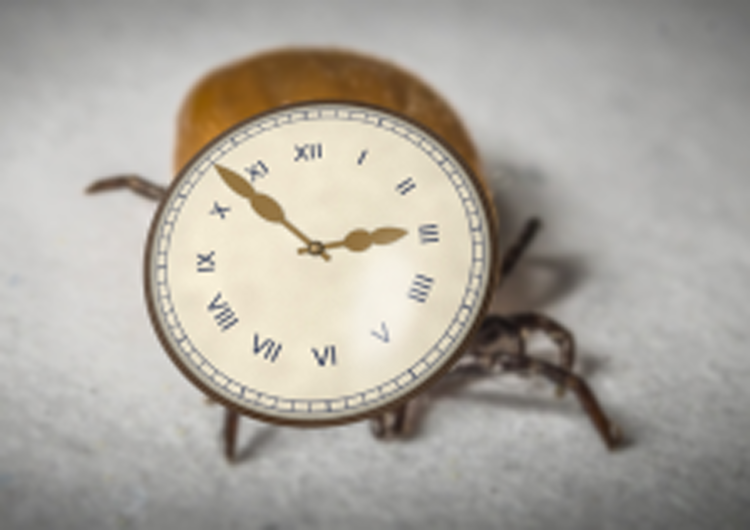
2:53
